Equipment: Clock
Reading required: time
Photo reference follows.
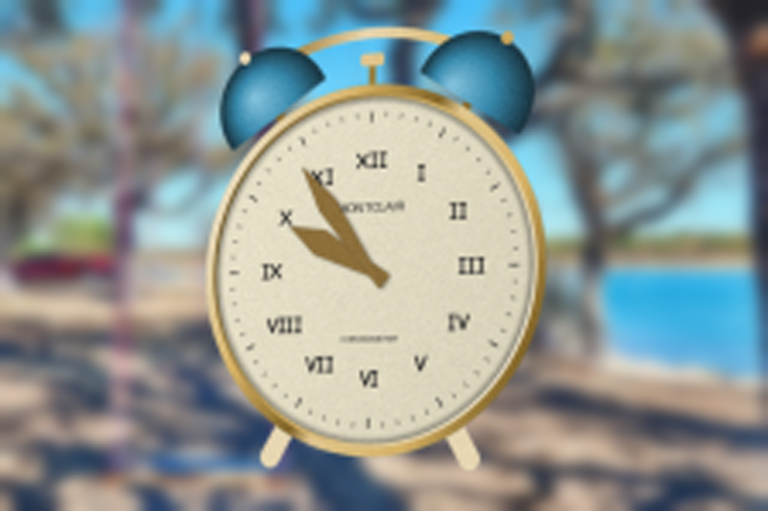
9:54
